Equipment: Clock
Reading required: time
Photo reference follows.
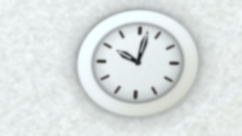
10:02
